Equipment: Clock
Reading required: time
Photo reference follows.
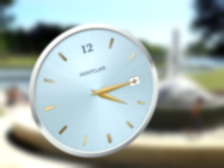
4:15
